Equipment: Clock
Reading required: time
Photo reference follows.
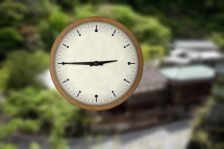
2:45
